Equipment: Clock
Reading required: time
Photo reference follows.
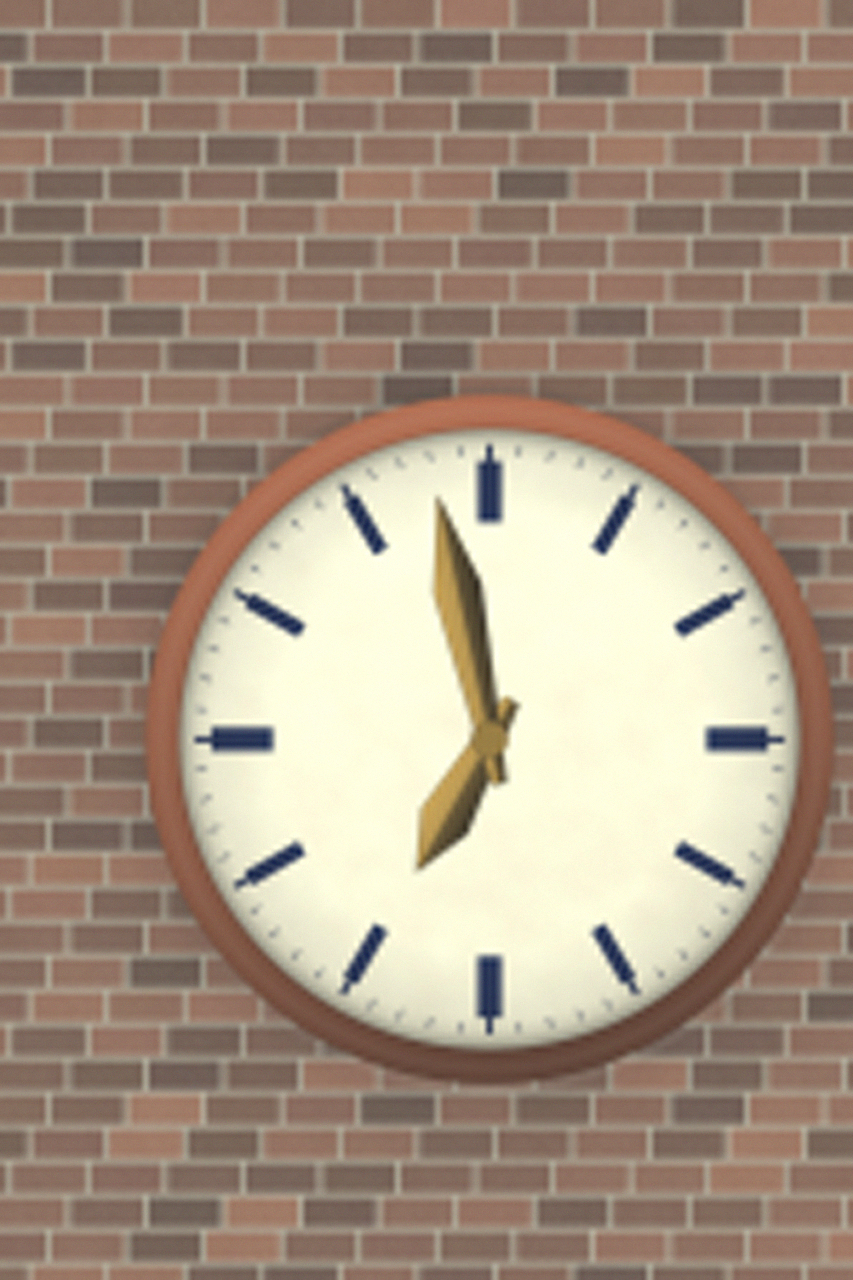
6:58
